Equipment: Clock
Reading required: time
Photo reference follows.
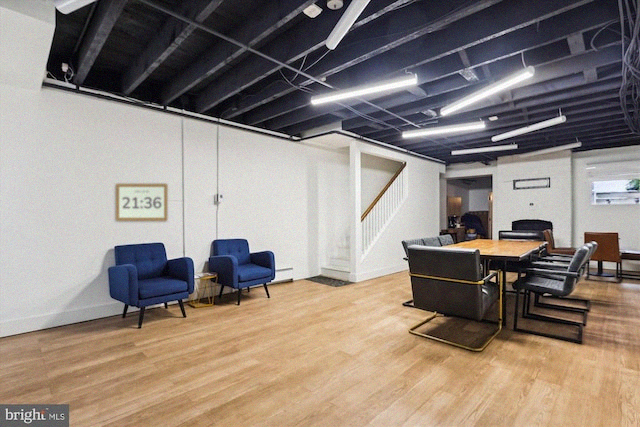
21:36
